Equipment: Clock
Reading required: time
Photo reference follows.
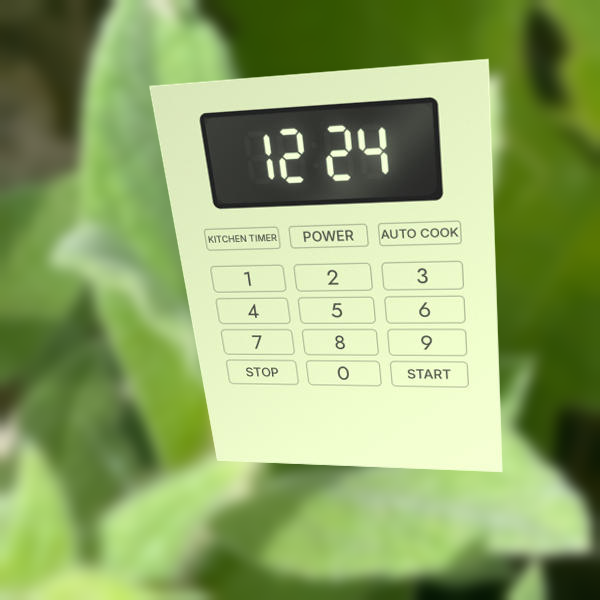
12:24
